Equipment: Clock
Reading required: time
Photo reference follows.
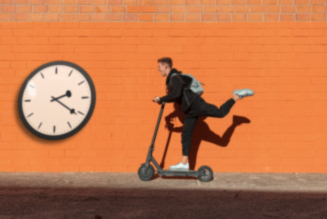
2:21
